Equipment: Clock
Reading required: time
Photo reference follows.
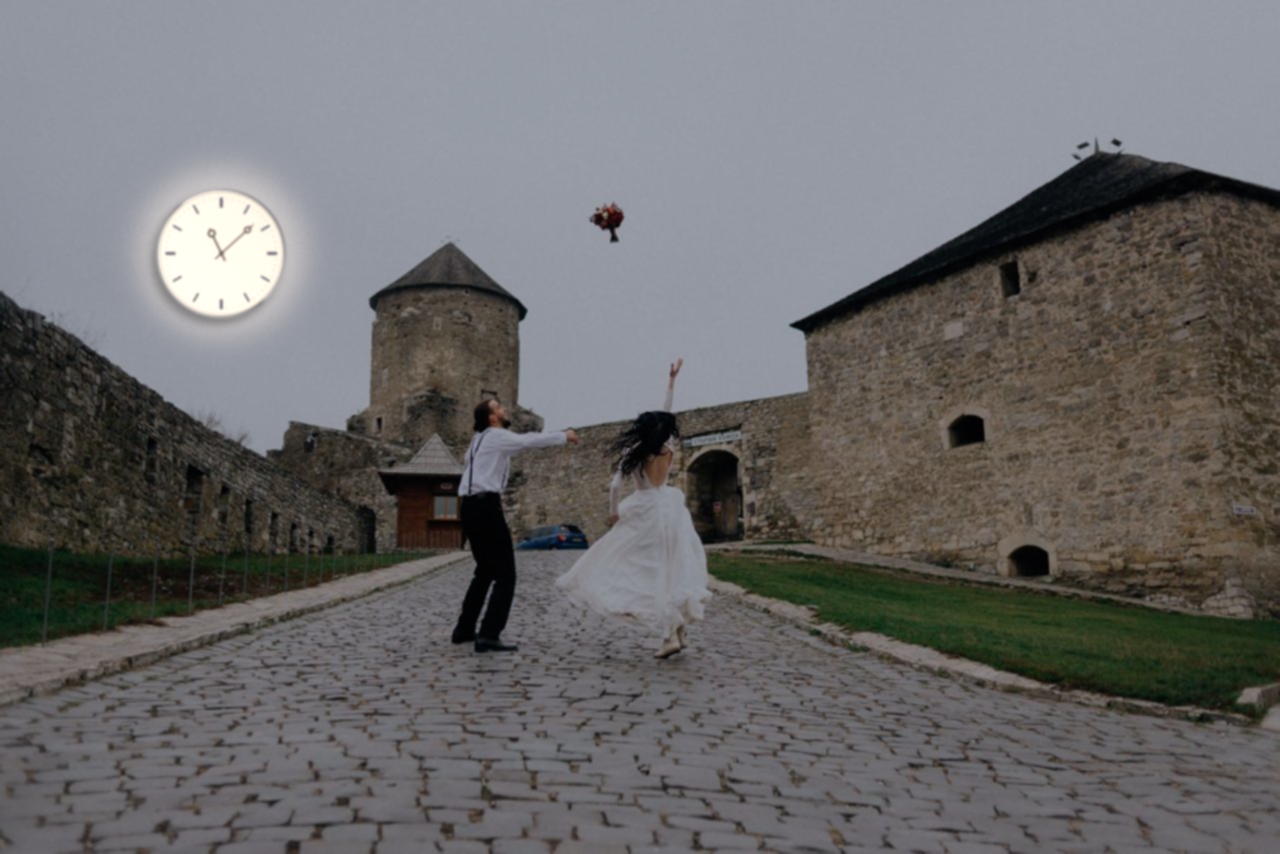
11:08
